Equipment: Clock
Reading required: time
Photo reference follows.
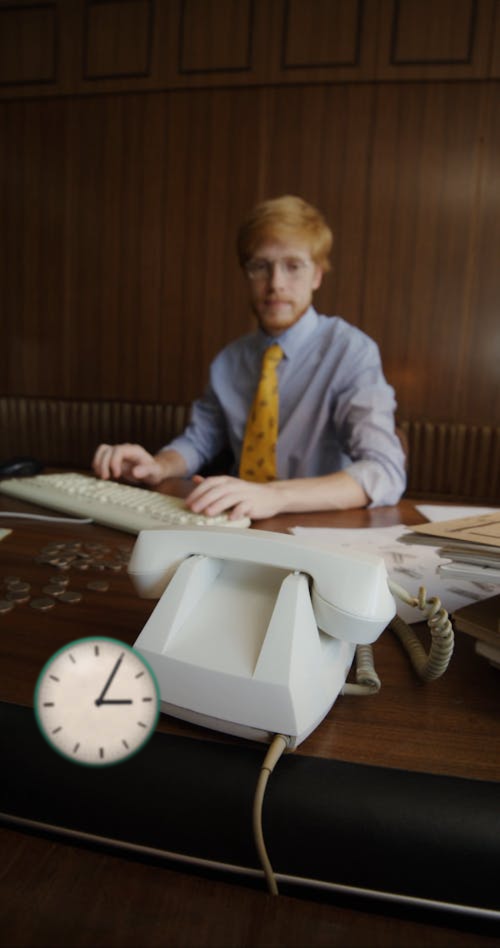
3:05
